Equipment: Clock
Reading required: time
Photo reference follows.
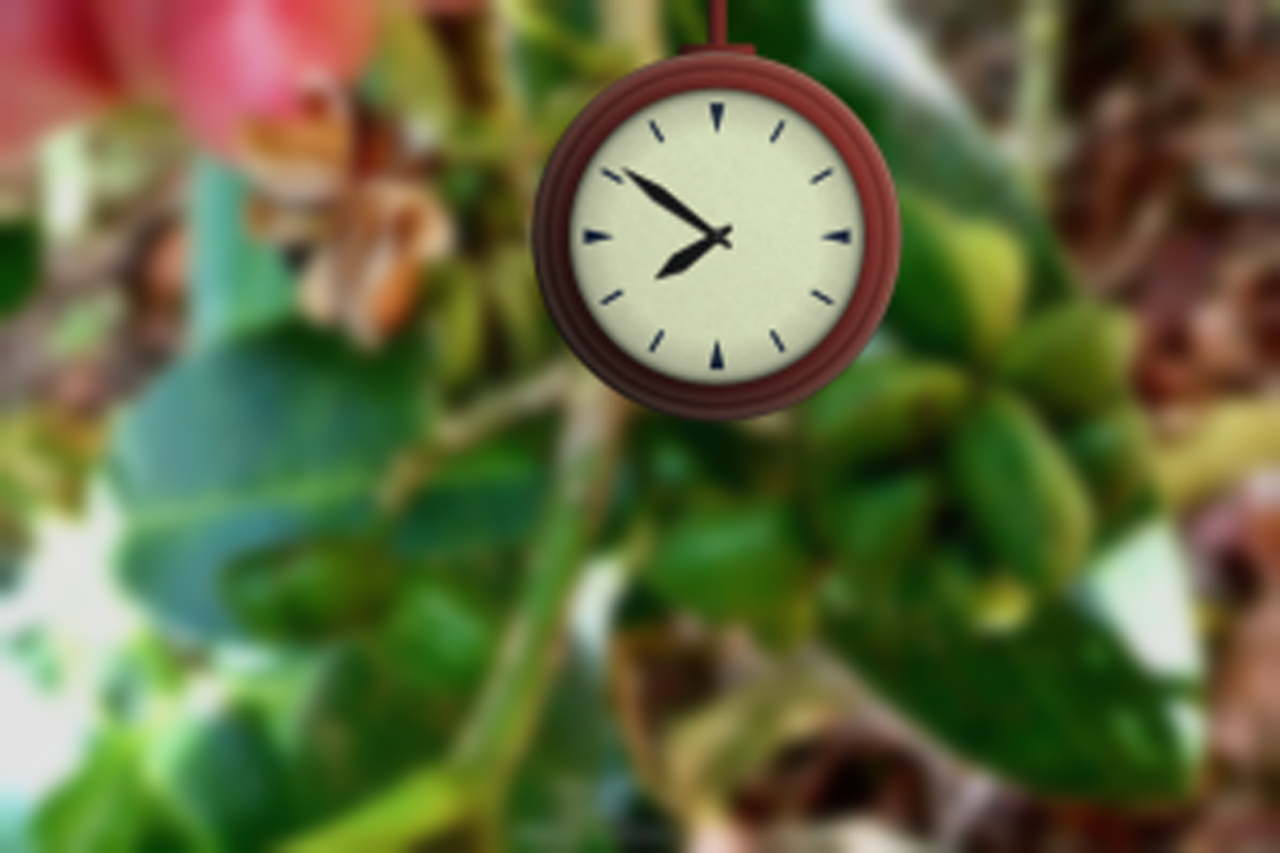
7:51
